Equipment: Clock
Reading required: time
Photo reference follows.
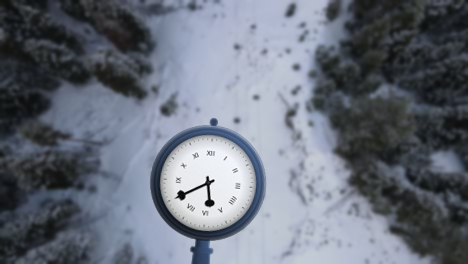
5:40
